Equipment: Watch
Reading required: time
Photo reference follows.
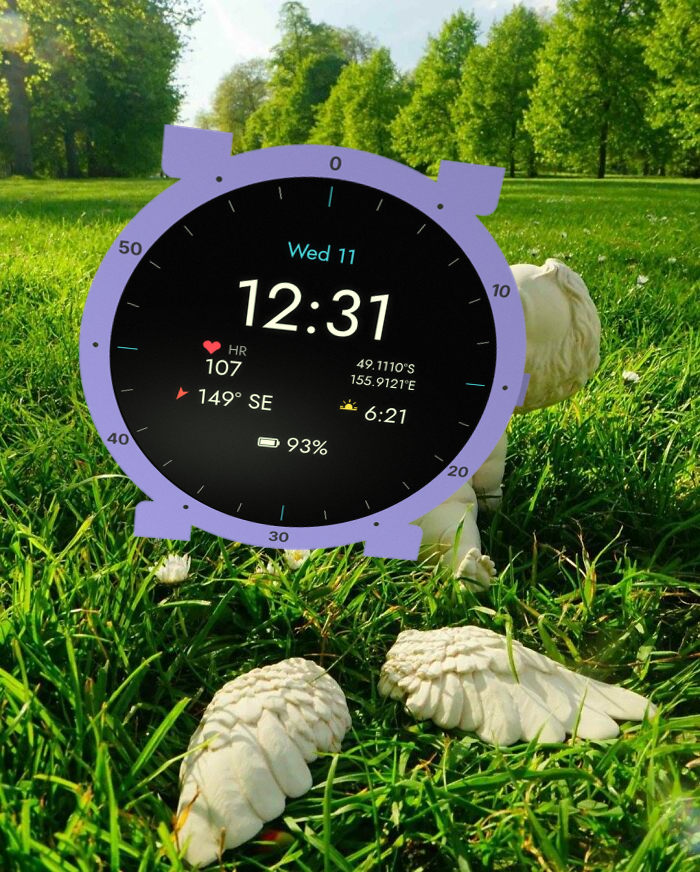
12:31
